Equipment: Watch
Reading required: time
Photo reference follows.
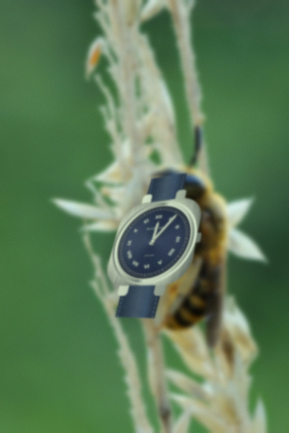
12:06
